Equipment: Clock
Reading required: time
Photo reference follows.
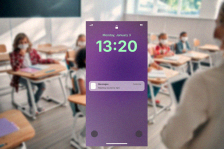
13:20
